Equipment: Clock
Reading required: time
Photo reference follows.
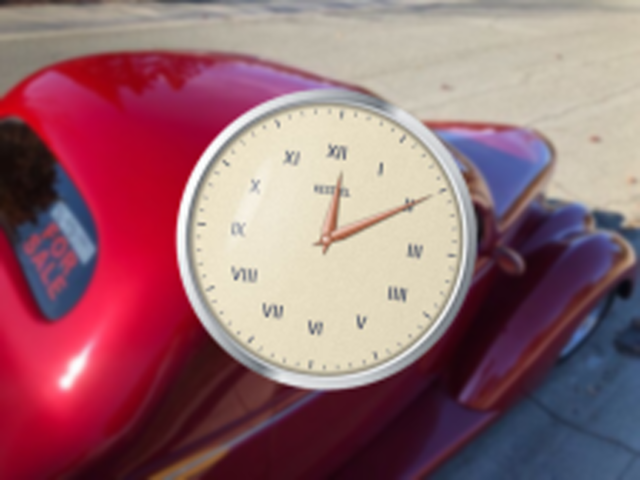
12:10
